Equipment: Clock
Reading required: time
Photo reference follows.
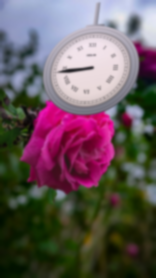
8:44
